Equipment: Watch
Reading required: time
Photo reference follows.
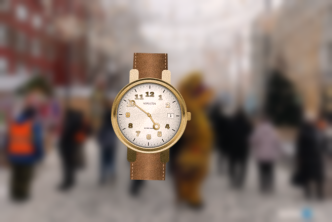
4:51
